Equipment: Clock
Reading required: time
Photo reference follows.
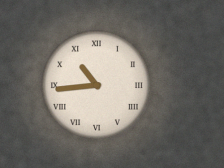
10:44
